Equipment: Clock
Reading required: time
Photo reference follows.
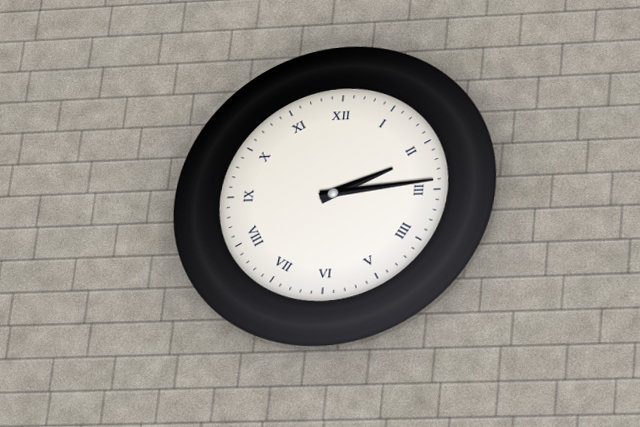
2:14
